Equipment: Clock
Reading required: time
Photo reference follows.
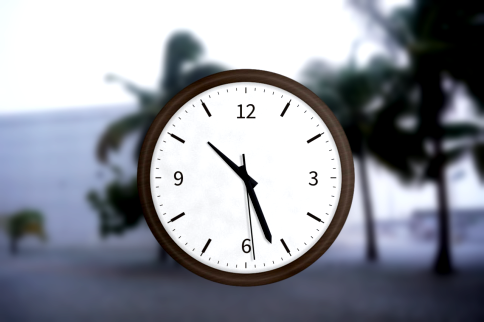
10:26:29
